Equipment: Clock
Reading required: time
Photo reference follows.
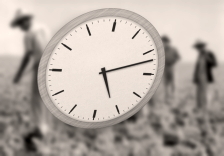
5:12
